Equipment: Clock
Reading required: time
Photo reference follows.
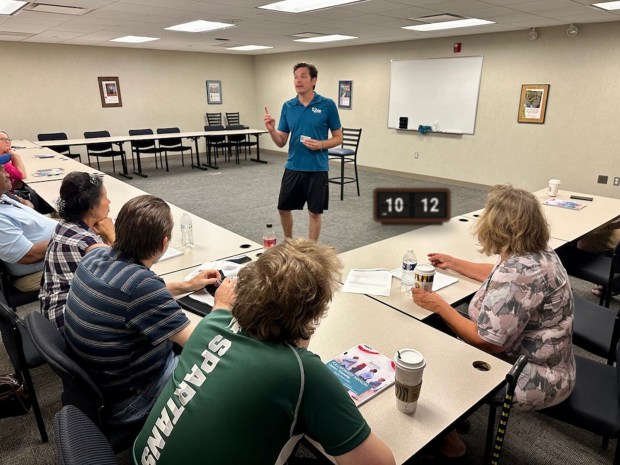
10:12
